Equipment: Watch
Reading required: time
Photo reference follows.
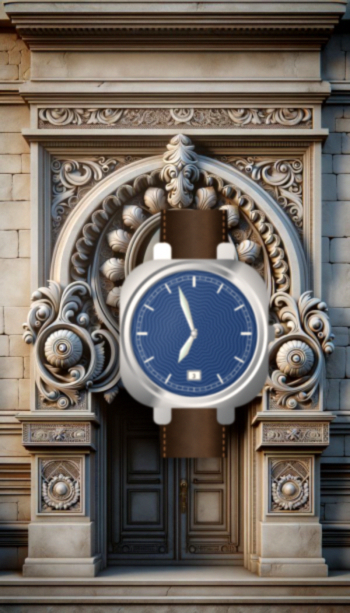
6:57
